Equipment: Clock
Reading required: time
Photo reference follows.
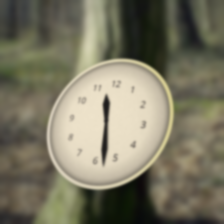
11:28
